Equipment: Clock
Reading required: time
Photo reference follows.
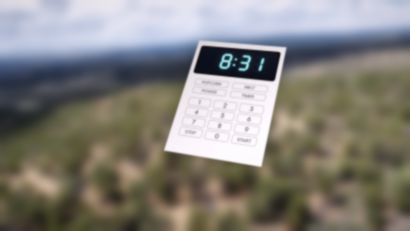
8:31
